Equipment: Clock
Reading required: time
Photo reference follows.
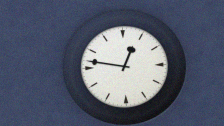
12:47
